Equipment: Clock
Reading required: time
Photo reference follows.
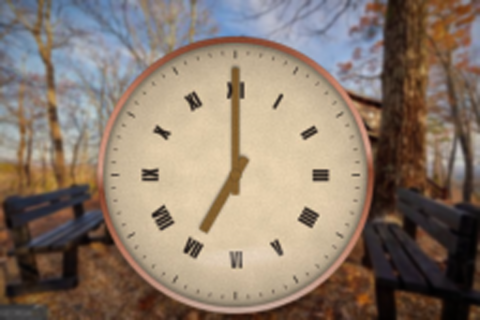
7:00
